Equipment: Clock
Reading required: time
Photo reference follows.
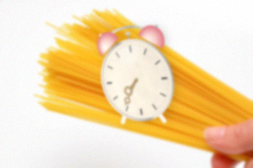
7:36
